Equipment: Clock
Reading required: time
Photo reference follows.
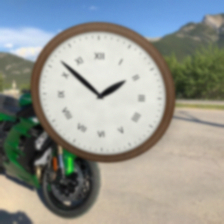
1:52
